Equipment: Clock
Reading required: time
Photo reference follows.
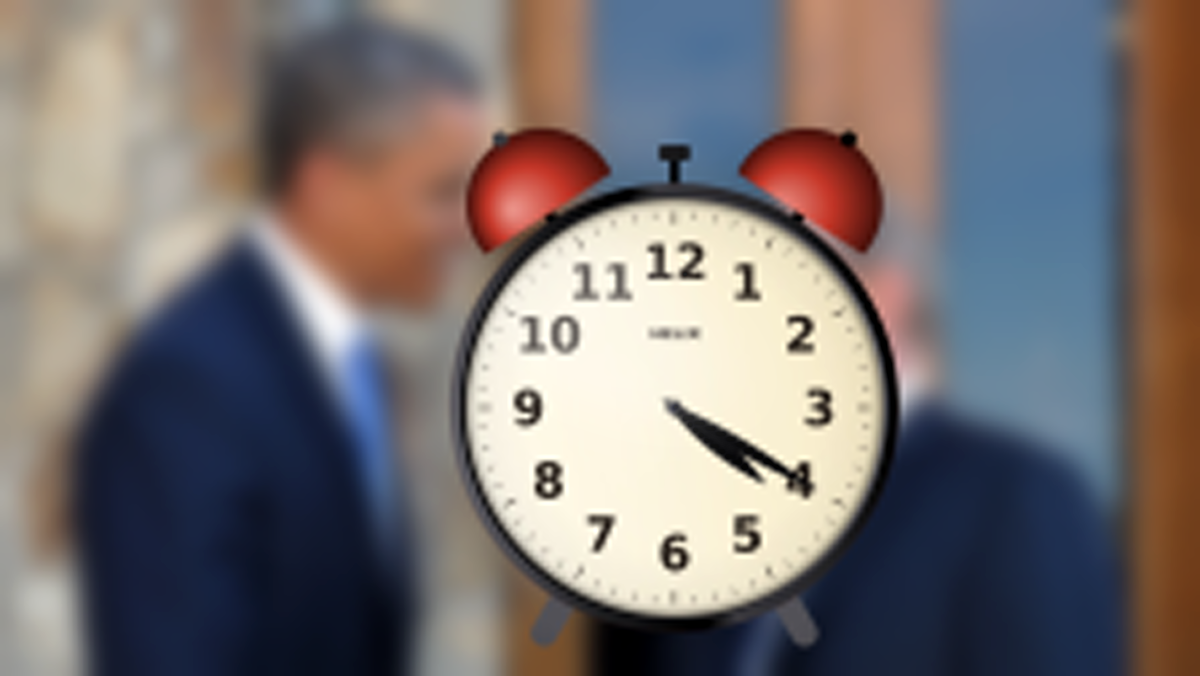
4:20
